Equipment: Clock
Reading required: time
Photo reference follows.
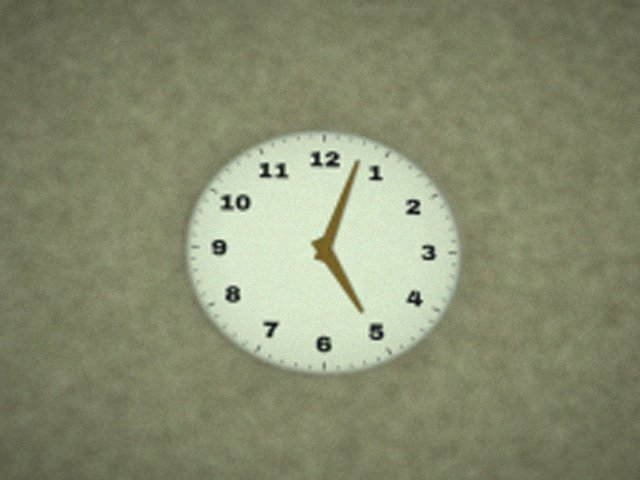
5:03
